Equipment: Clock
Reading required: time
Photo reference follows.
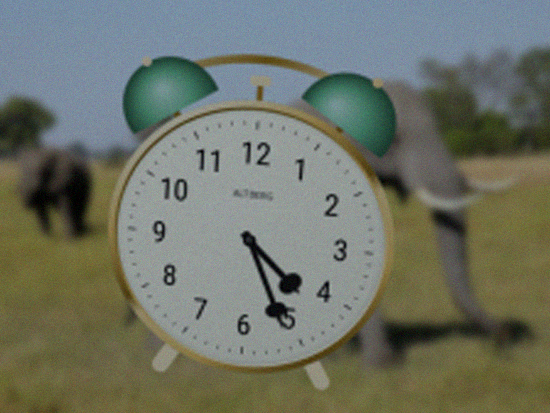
4:26
